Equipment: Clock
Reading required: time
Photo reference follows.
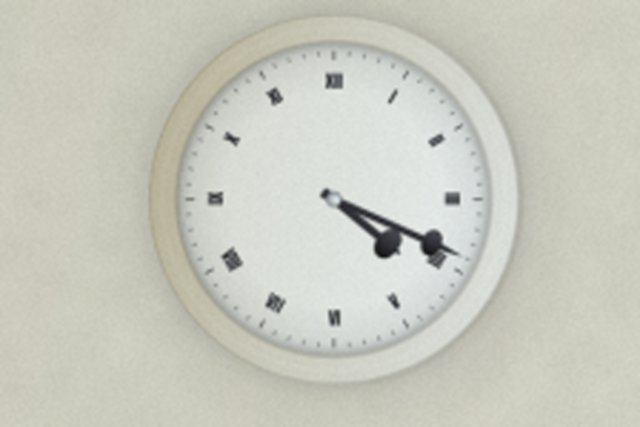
4:19
